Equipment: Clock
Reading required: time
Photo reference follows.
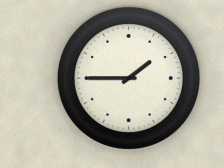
1:45
